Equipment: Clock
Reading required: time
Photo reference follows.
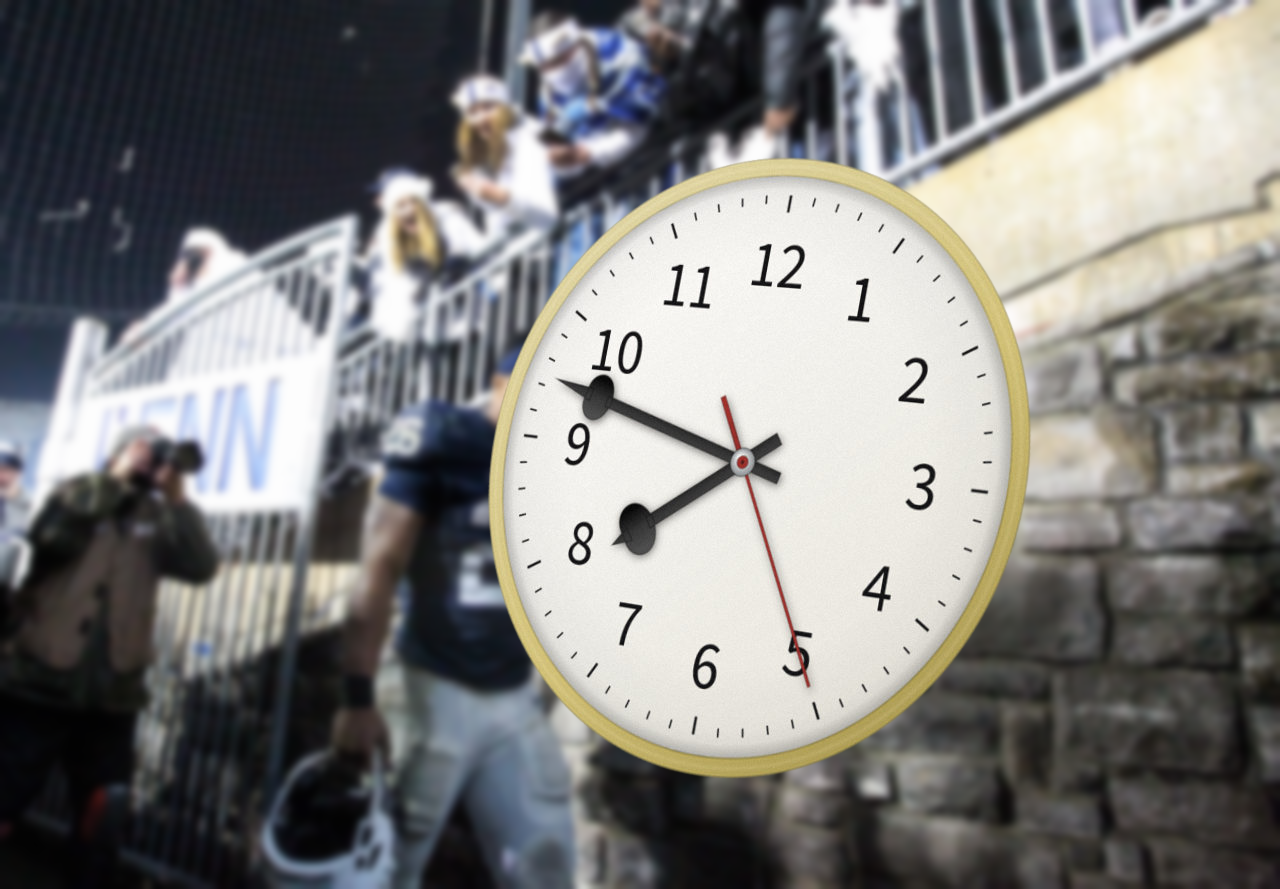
7:47:25
